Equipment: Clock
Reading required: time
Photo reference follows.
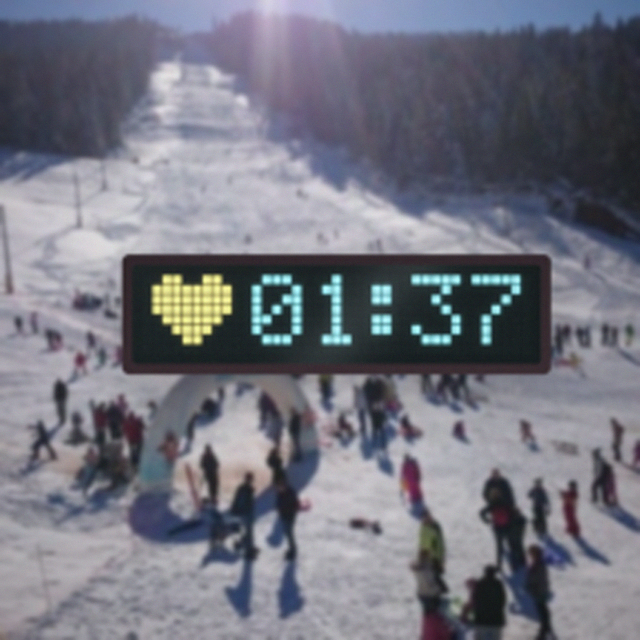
1:37
